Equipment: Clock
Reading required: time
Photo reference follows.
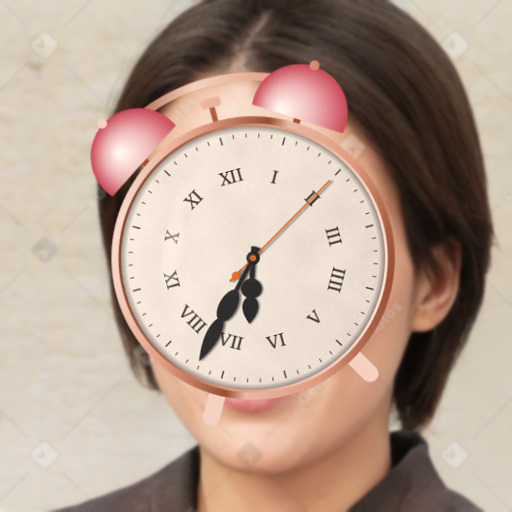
6:37:10
